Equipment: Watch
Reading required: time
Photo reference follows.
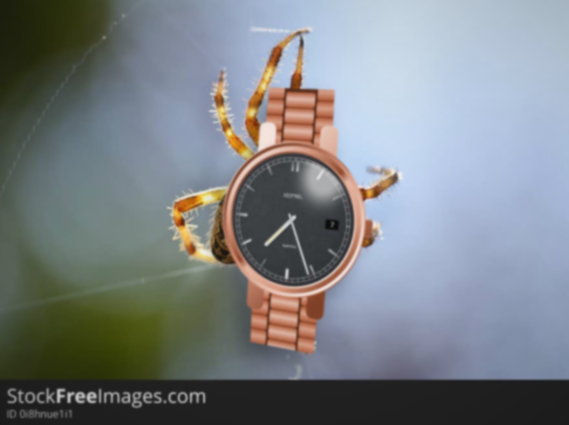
7:26
